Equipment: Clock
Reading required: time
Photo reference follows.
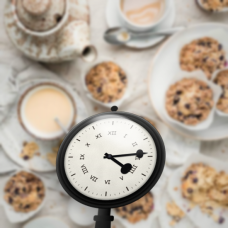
4:14
